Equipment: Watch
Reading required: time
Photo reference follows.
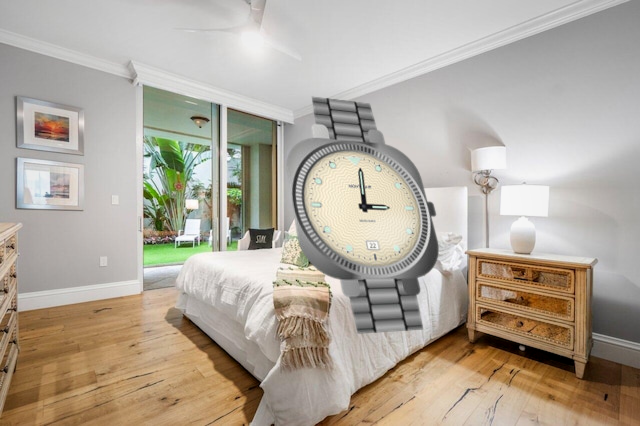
3:01
